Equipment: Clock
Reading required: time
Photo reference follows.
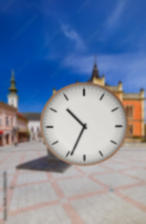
10:34
